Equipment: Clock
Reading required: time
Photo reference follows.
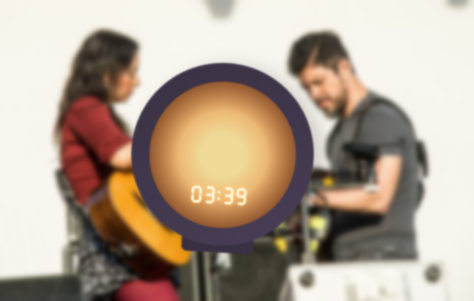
3:39
